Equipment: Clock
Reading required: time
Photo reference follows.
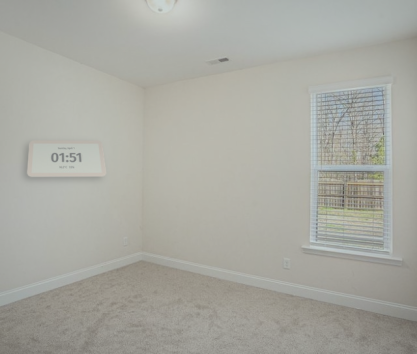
1:51
